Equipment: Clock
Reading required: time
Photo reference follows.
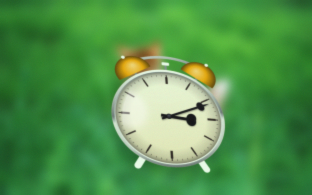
3:11
